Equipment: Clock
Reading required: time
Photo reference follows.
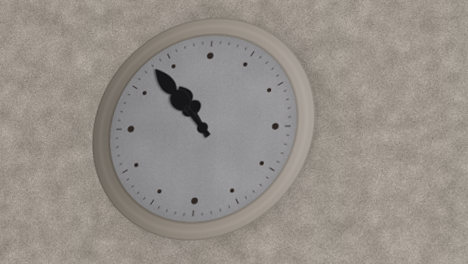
10:53
